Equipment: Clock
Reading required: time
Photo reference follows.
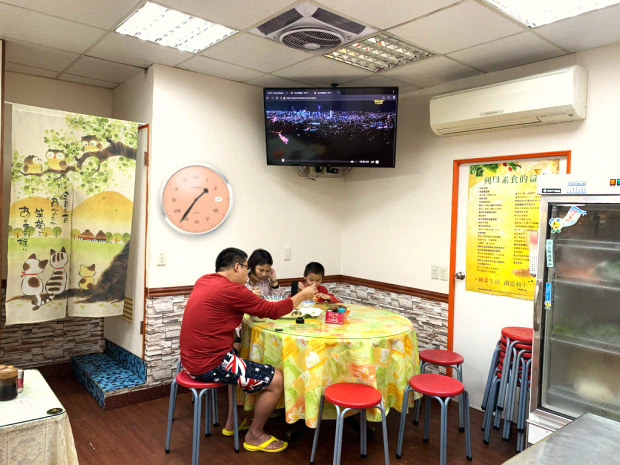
1:36
